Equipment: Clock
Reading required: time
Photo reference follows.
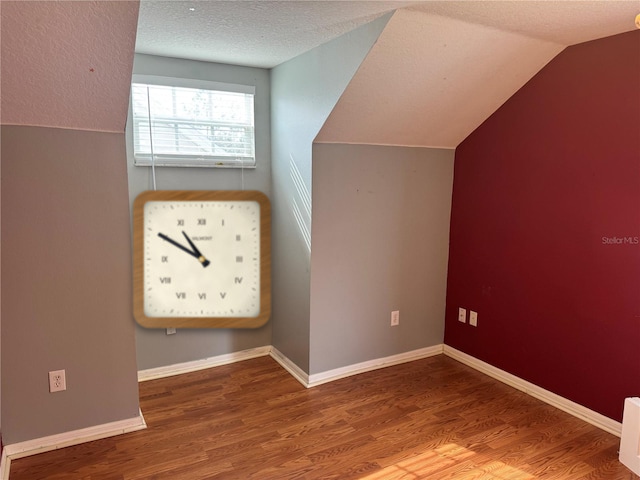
10:50
